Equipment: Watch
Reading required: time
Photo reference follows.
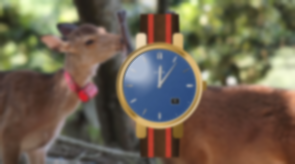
12:06
